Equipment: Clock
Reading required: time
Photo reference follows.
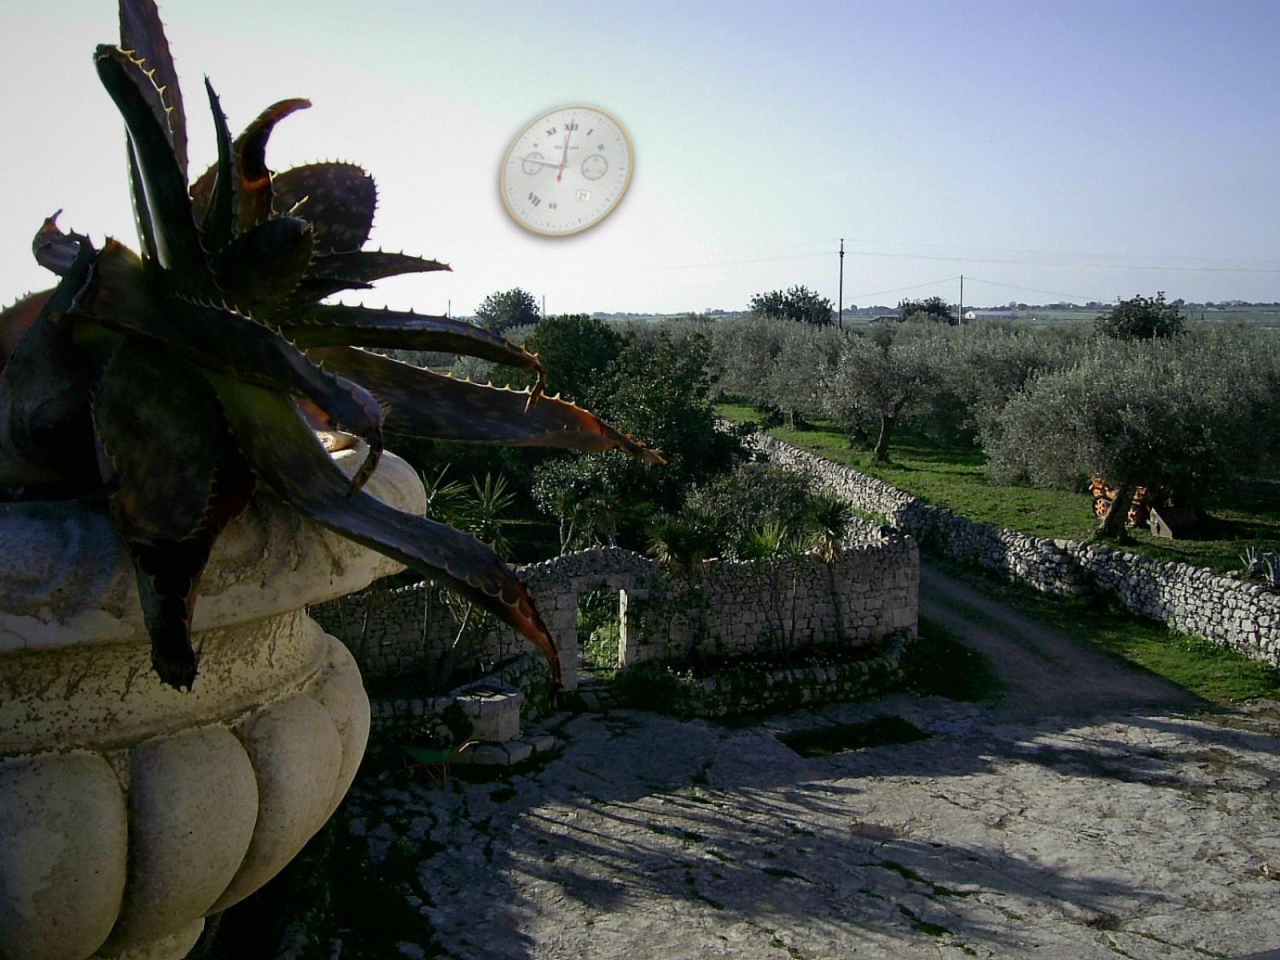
11:46
